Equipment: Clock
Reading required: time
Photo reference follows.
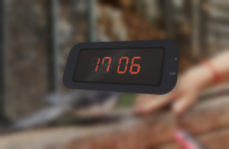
17:06
